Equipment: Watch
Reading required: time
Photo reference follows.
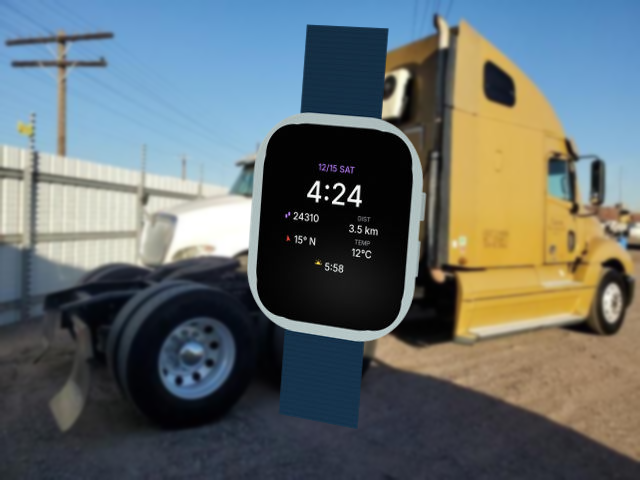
4:24
